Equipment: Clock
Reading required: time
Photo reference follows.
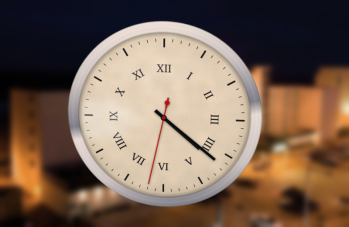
4:21:32
